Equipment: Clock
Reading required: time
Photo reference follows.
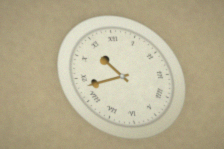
10:43
